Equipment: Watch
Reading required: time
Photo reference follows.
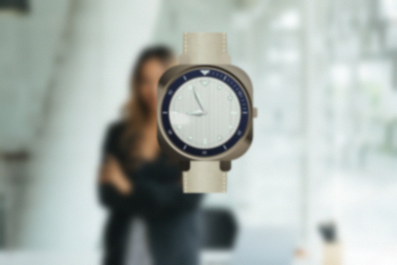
8:56
